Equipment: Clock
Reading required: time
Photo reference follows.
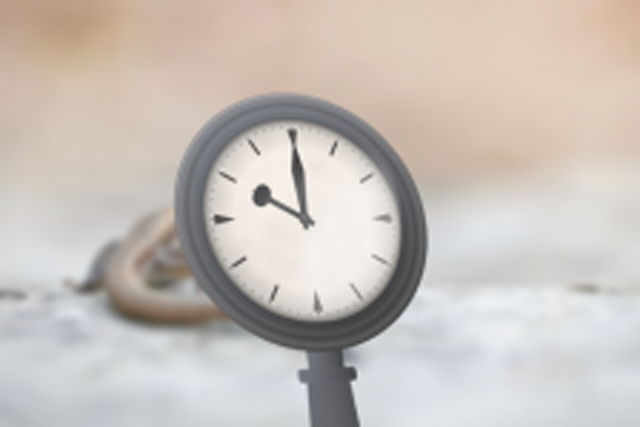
10:00
